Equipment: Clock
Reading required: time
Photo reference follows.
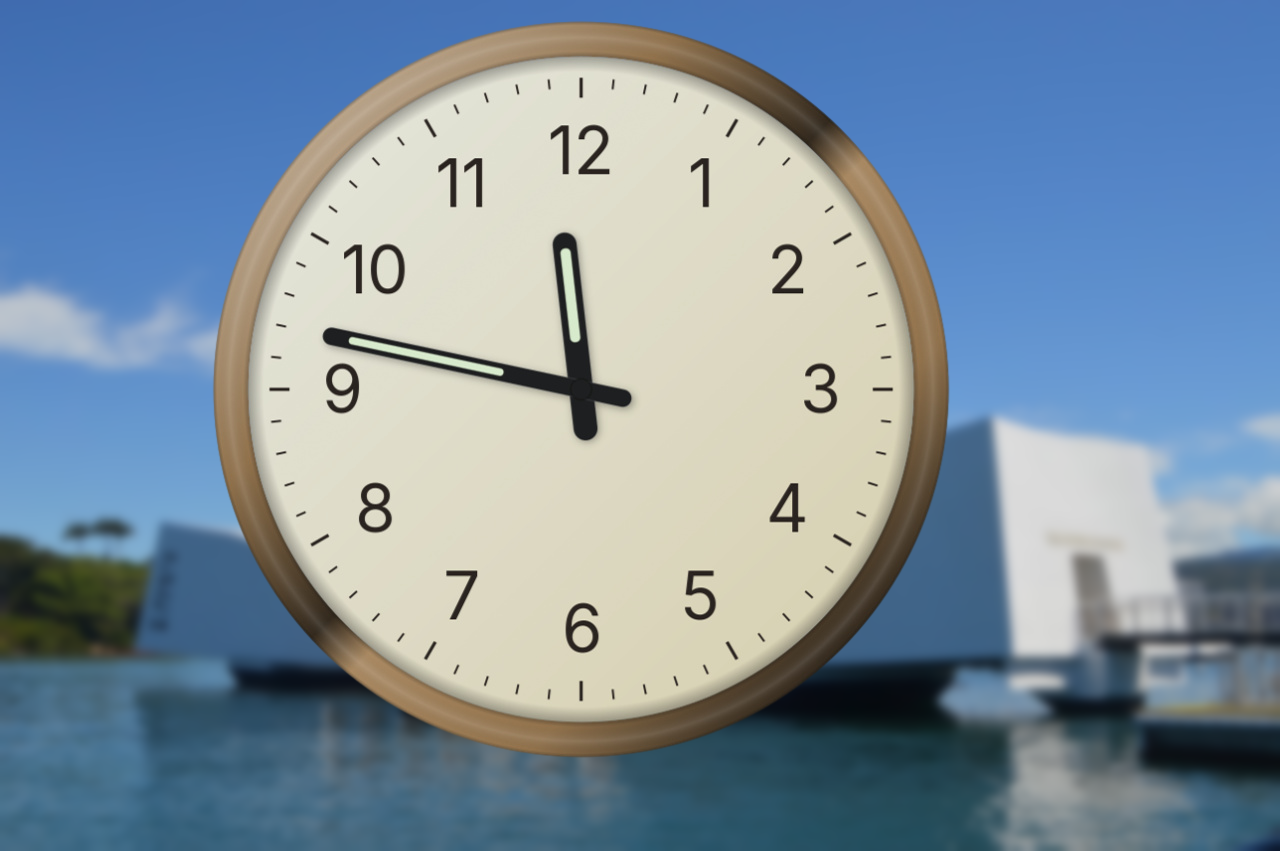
11:47
